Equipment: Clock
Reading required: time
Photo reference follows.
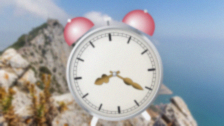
8:21
